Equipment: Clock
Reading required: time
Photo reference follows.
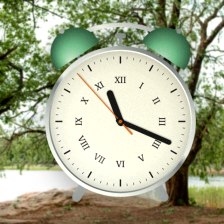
11:18:53
